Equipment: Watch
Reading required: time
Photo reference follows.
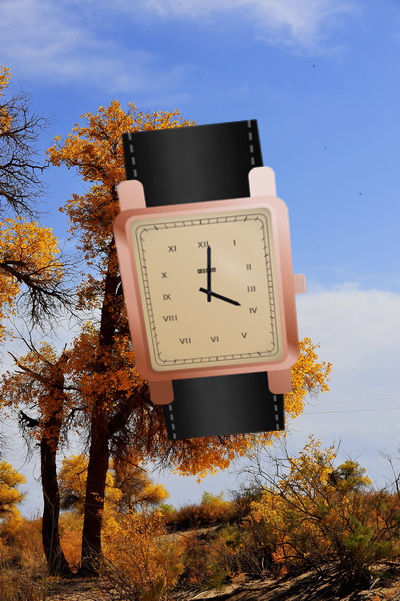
4:01
